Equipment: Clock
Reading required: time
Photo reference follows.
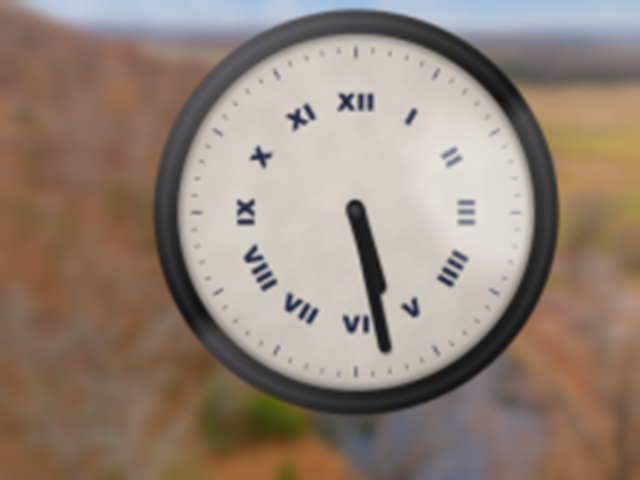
5:28
